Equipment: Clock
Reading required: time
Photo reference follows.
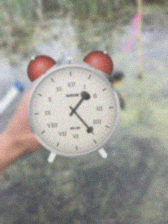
1:24
